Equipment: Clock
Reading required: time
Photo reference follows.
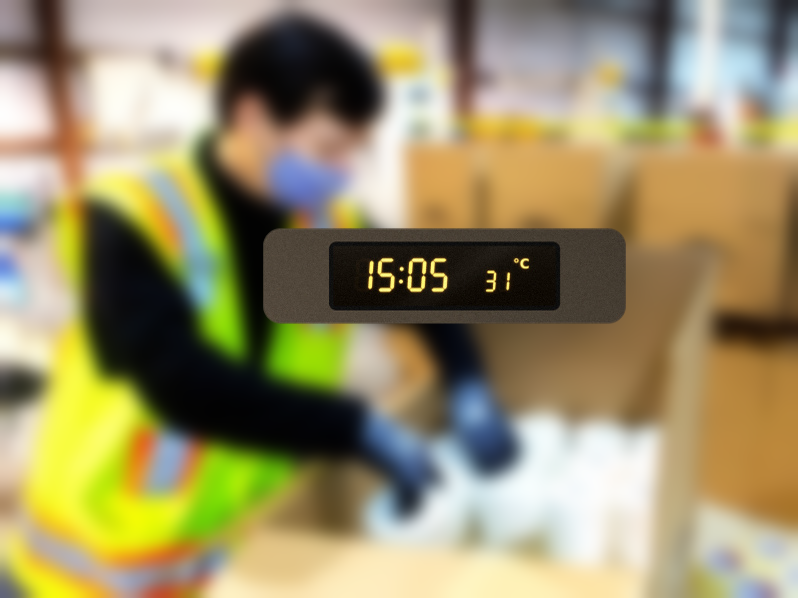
15:05
